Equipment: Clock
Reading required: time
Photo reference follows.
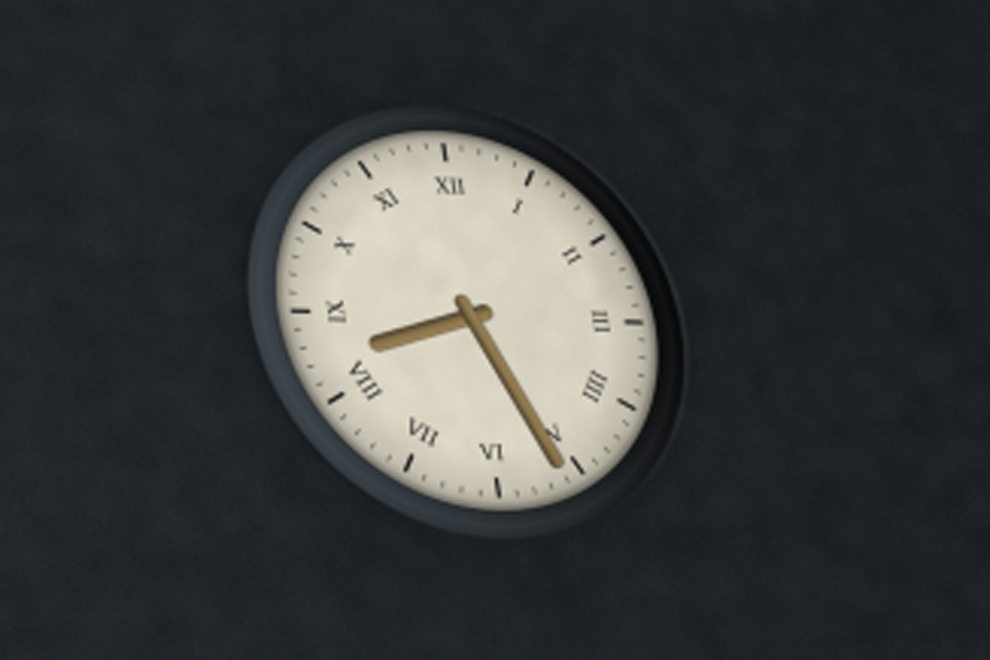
8:26
